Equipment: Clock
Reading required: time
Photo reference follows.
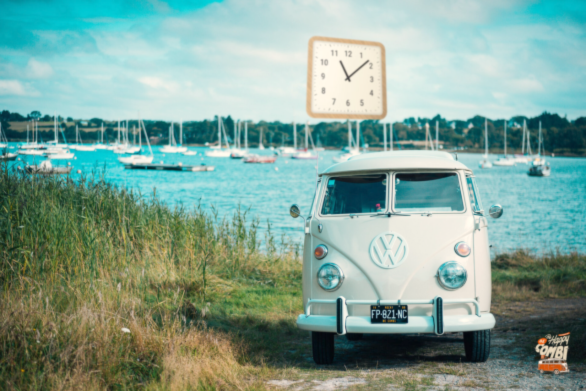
11:08
